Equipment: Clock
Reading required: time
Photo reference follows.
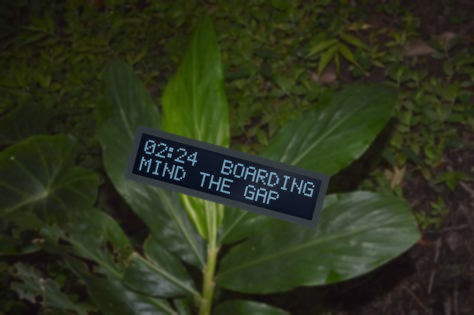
2:24
